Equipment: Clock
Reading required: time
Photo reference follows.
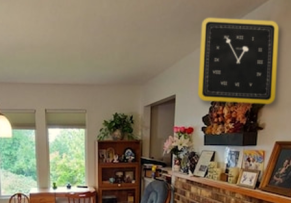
12:55
